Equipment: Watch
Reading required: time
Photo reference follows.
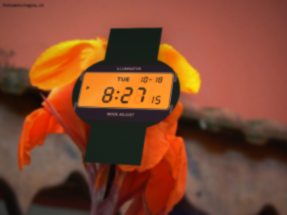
8:27
